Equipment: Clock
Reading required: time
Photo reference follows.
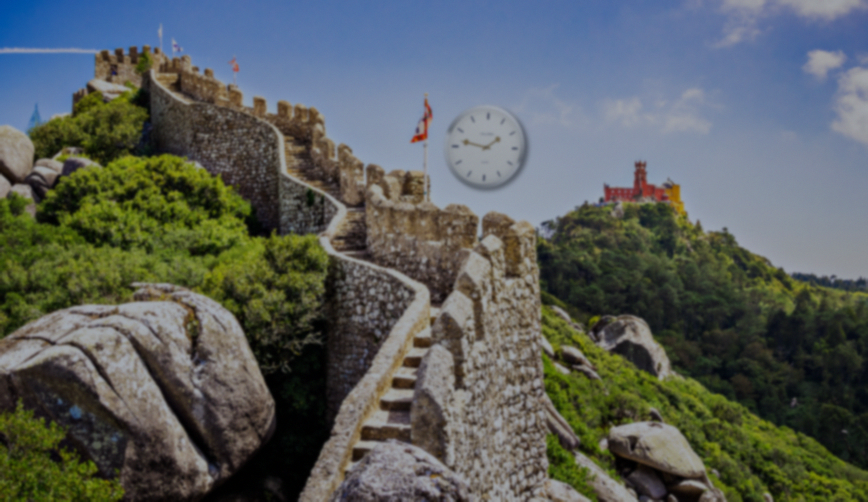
1:47
